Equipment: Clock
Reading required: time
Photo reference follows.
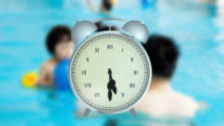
5:30
